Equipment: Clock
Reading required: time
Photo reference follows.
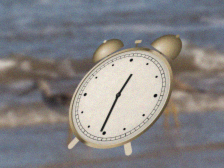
12:31
